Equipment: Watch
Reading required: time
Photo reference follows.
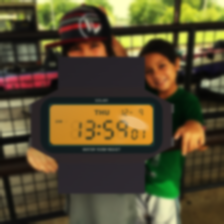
13:59
